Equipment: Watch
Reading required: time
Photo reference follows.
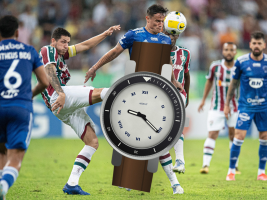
9:21
